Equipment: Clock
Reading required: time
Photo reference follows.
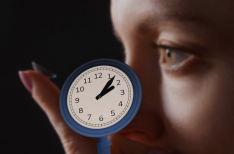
2:07
